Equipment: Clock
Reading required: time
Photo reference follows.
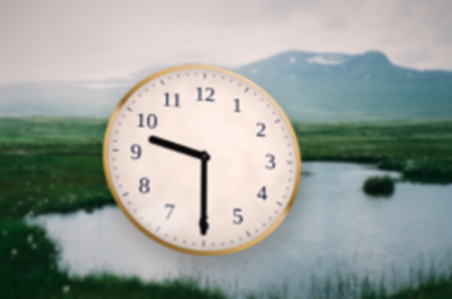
9:30
